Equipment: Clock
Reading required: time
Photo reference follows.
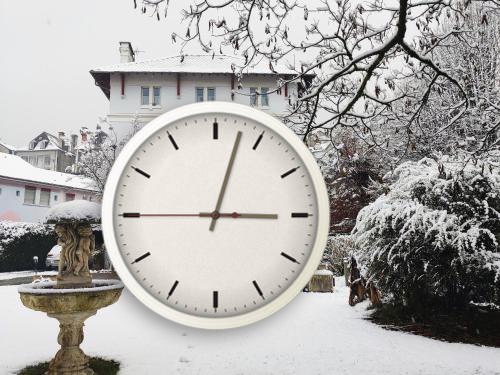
3:02:45
